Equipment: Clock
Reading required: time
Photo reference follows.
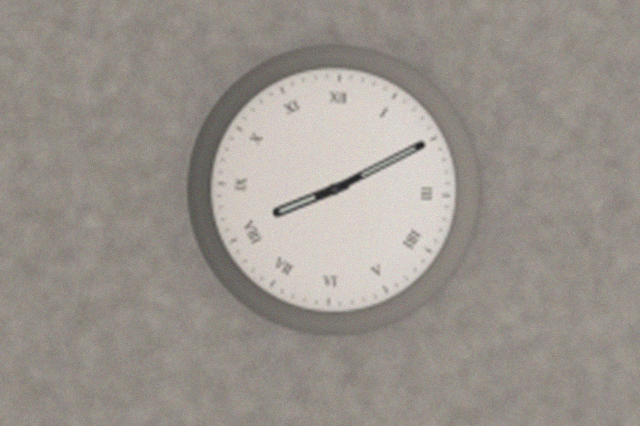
8:10
